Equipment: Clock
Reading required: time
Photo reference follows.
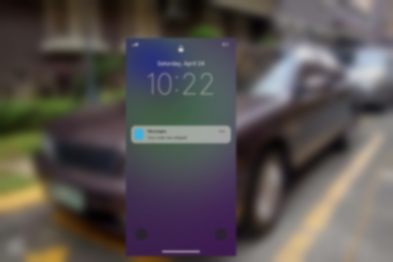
10:22
